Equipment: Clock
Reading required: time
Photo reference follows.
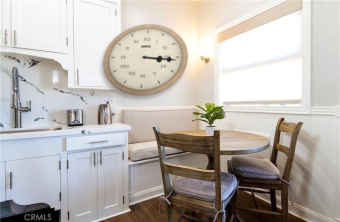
3:16
